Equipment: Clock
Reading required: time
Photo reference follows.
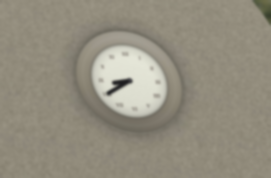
8:40
